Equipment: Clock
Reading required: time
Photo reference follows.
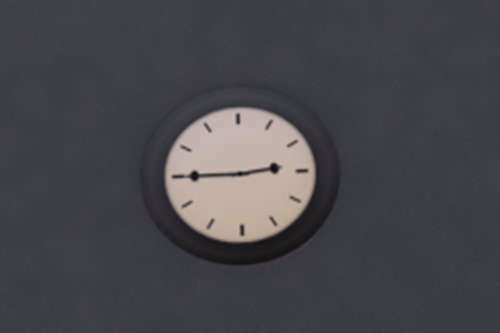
2:45
